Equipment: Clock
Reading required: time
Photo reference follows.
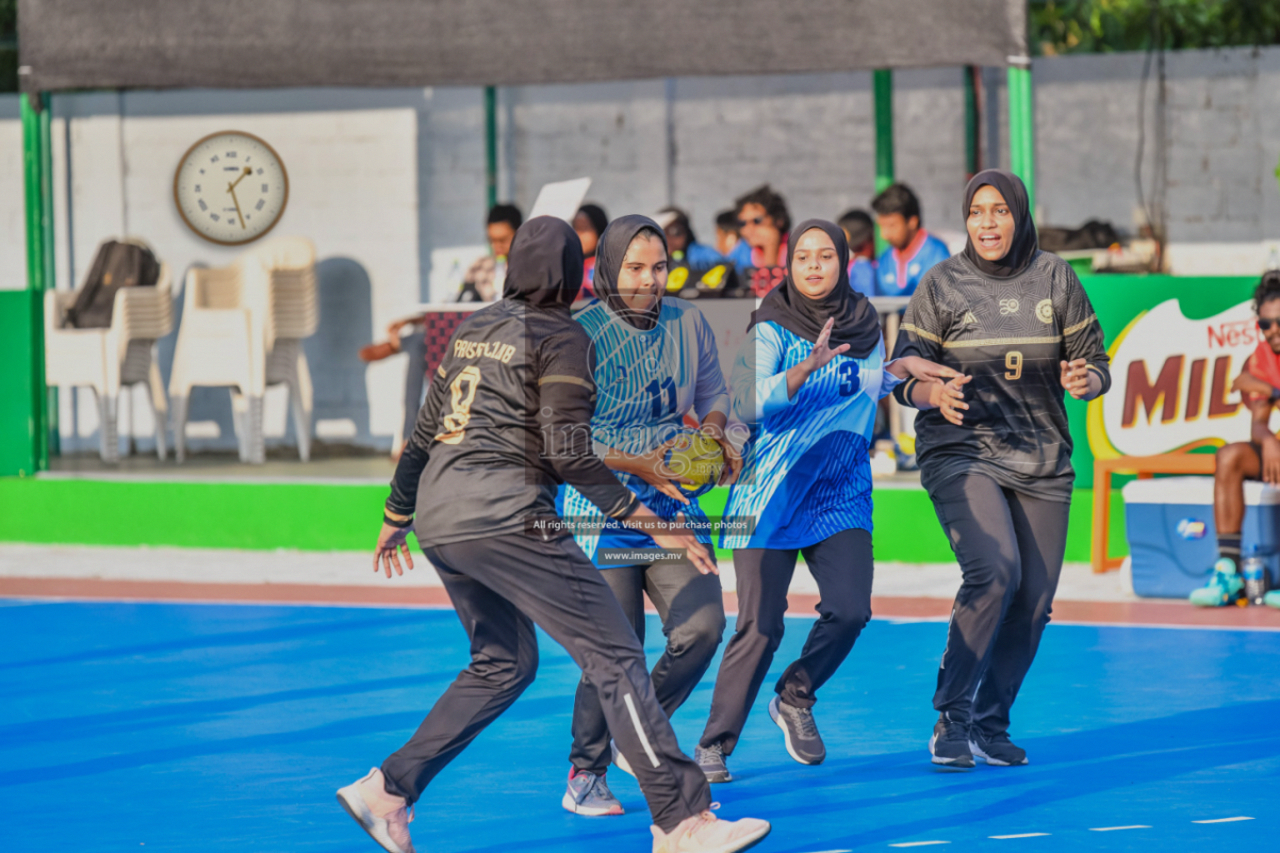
1:27
